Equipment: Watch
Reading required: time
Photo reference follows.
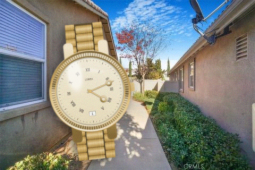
4:12
